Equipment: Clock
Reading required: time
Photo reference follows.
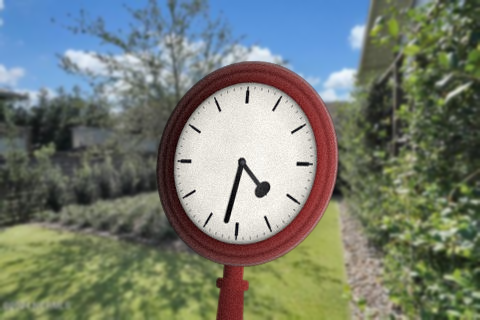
4:32
